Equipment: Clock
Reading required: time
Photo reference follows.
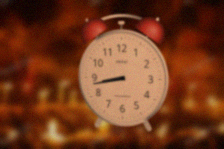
8:43
